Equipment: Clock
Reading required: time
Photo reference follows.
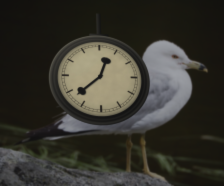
12:38
